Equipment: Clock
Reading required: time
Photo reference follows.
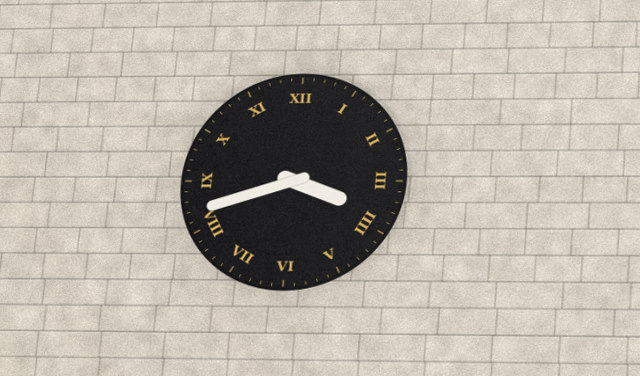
3:42
